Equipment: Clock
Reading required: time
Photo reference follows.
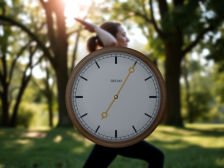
7:05
